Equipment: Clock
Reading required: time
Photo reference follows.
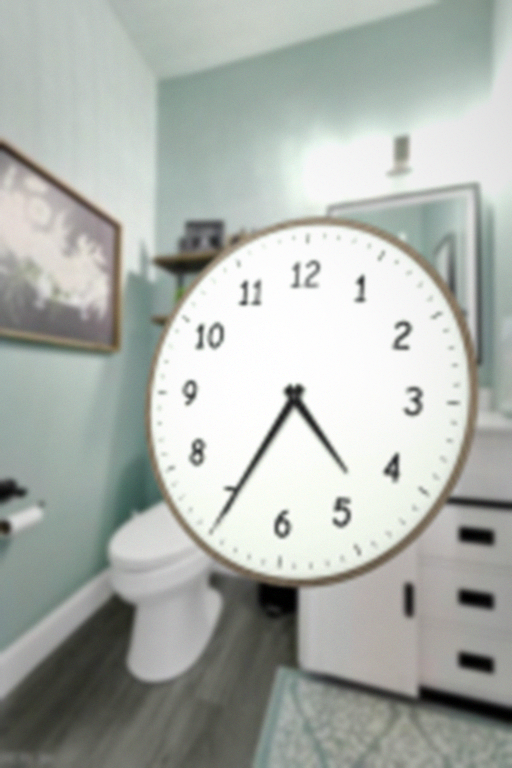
4:35
